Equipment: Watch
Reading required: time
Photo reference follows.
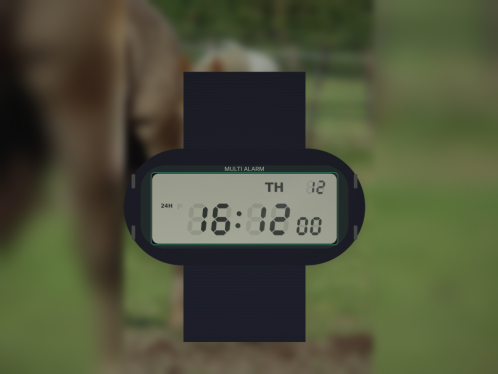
16:12:00
